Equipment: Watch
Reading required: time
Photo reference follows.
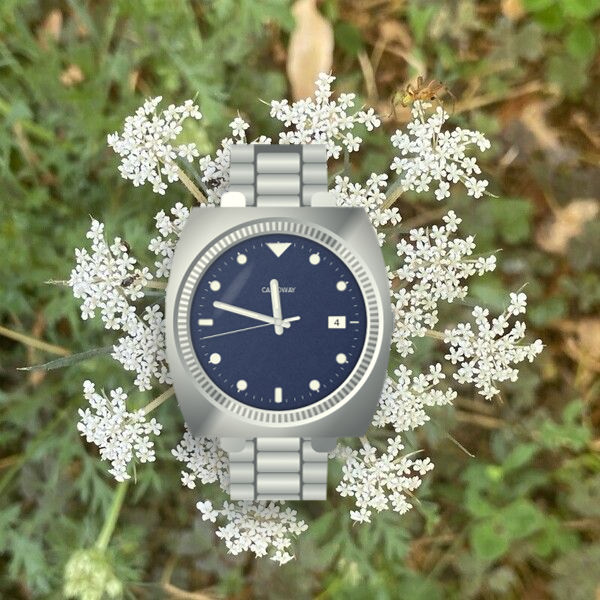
11:47:43
